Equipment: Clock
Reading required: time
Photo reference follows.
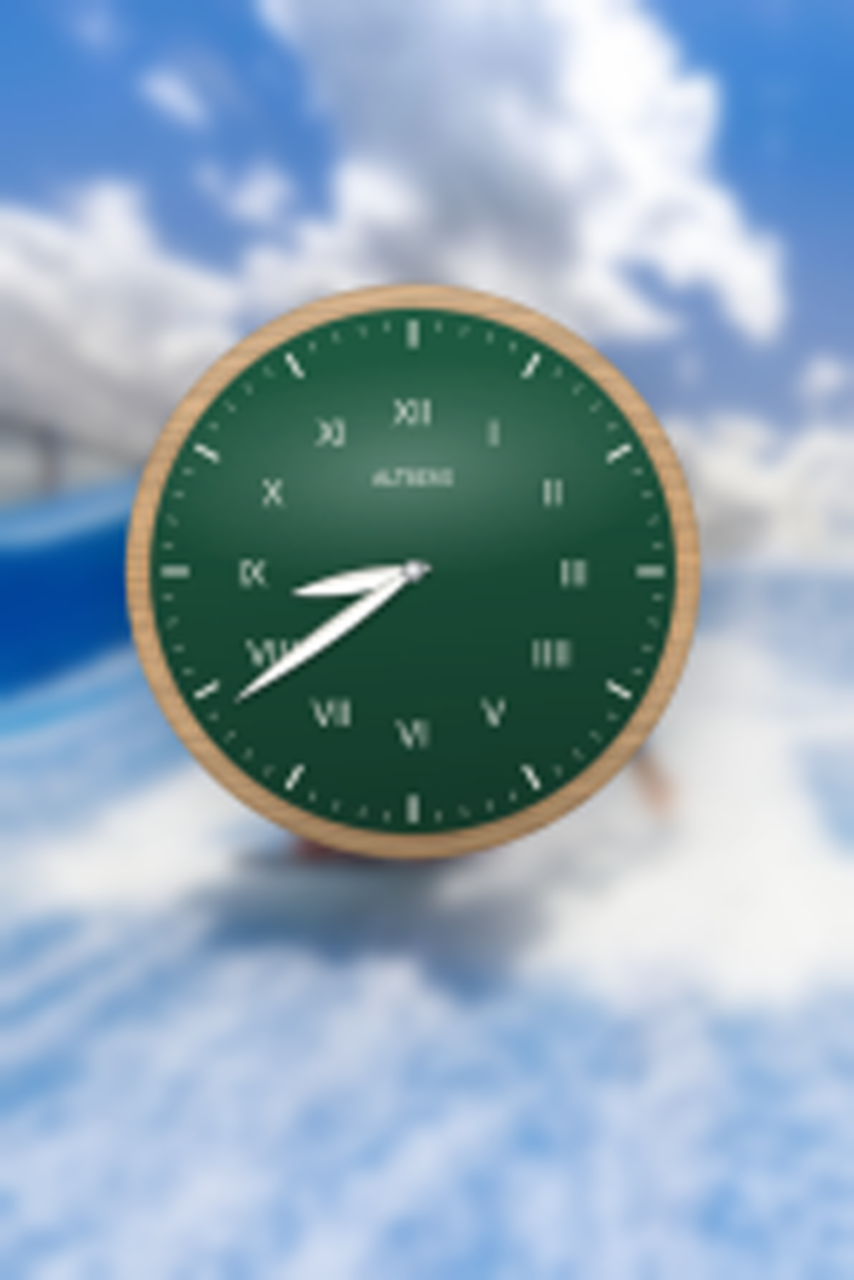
8:39
